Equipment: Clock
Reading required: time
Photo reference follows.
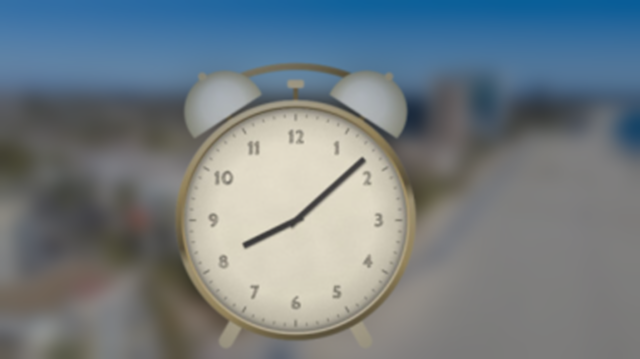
8:08
